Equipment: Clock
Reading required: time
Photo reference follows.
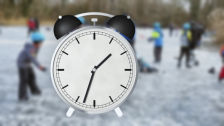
1:33
